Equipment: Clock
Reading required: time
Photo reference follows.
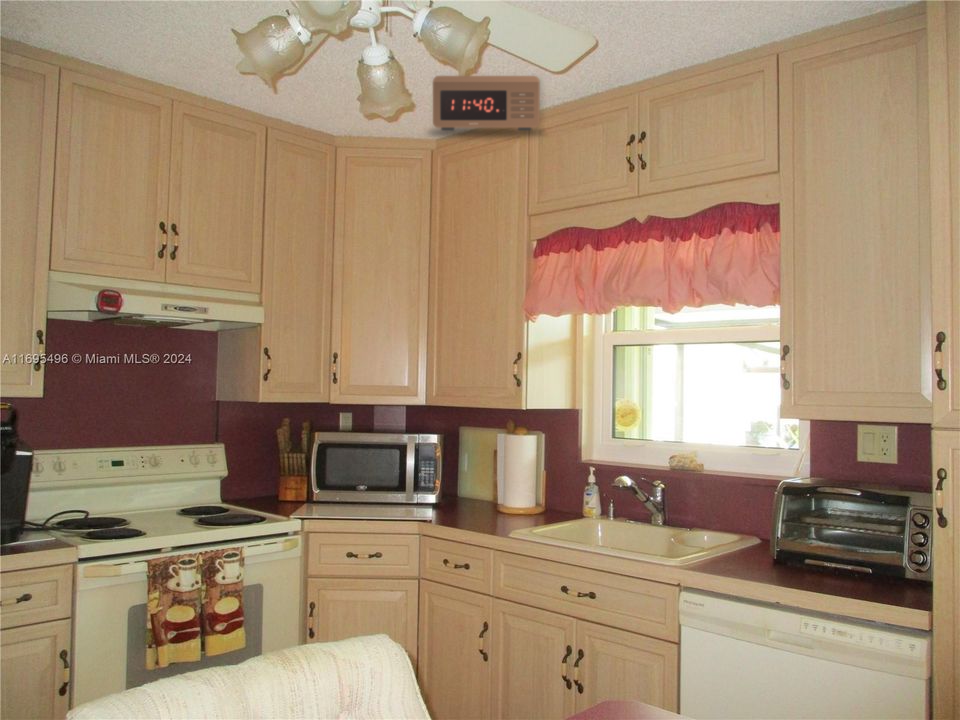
11:40
